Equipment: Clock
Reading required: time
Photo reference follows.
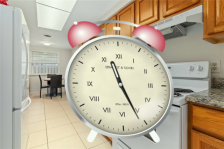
11:26
